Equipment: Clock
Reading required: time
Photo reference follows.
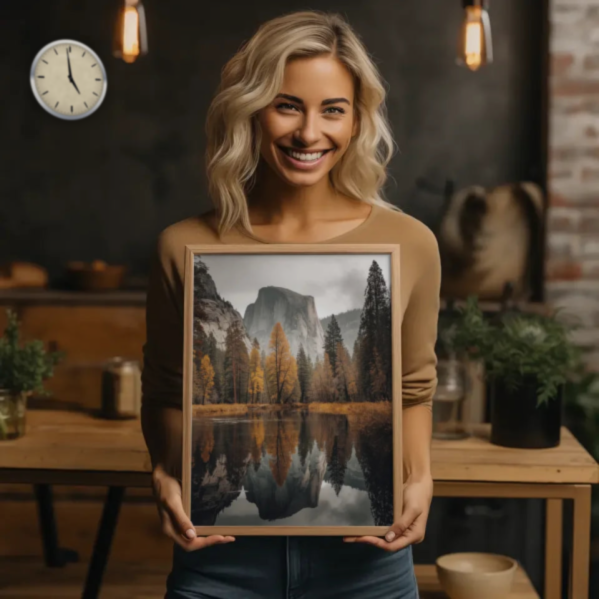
4:59
